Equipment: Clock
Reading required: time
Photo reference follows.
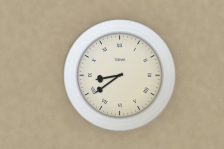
8:39
